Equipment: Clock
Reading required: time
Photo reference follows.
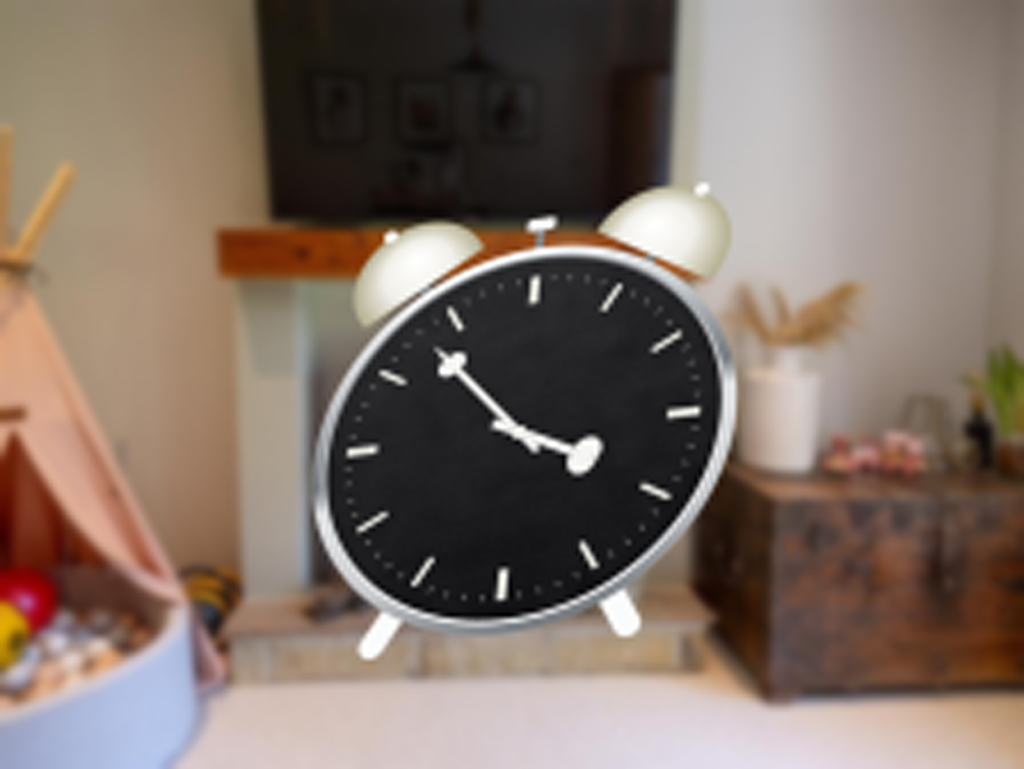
3:53
